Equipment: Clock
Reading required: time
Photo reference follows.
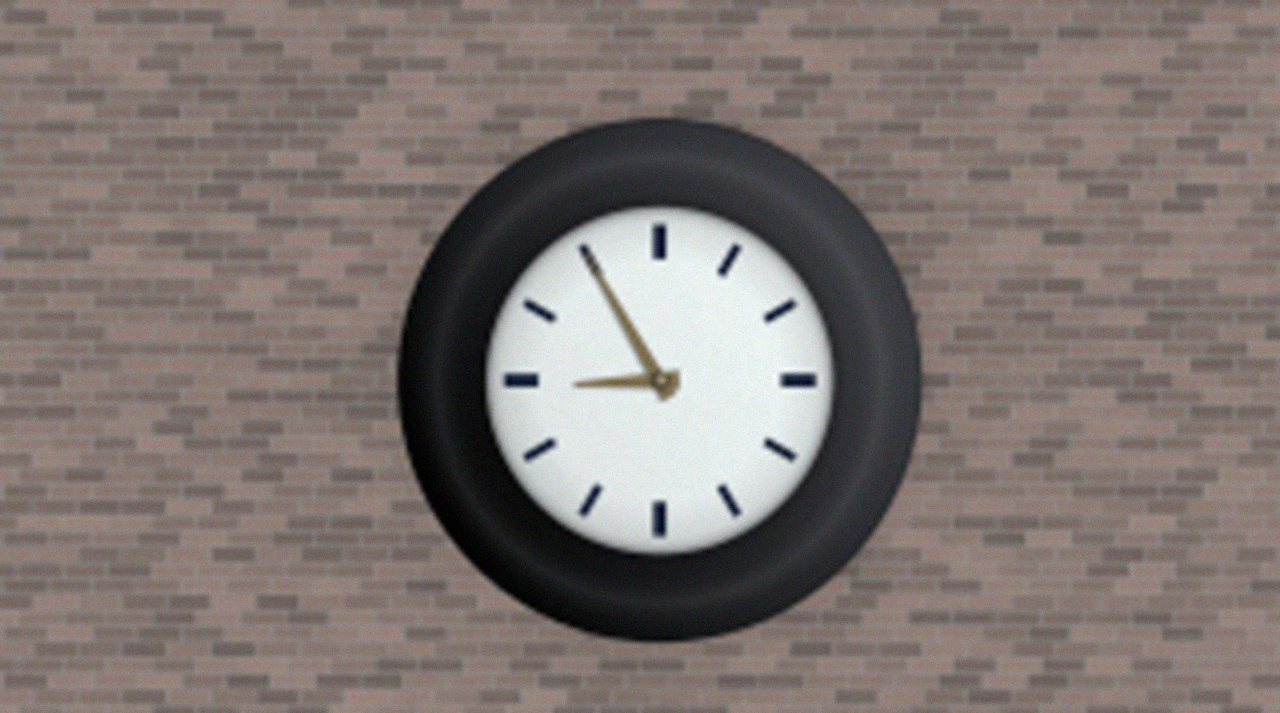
8:55
